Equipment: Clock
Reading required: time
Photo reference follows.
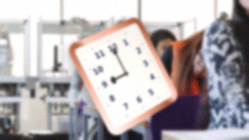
9:00
